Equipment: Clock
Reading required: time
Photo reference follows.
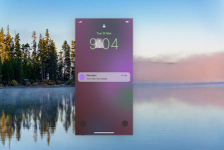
9:04
